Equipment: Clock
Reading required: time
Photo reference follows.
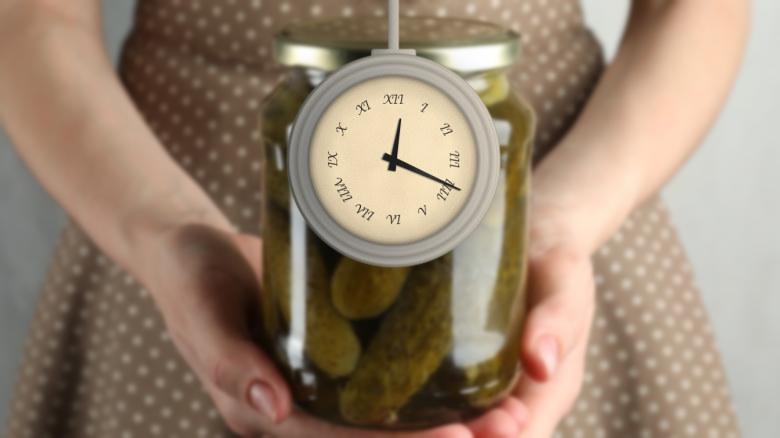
12:19
